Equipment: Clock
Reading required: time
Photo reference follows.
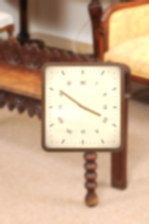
3:51
